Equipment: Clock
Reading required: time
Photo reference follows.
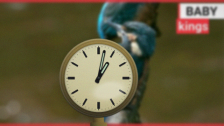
1:02
